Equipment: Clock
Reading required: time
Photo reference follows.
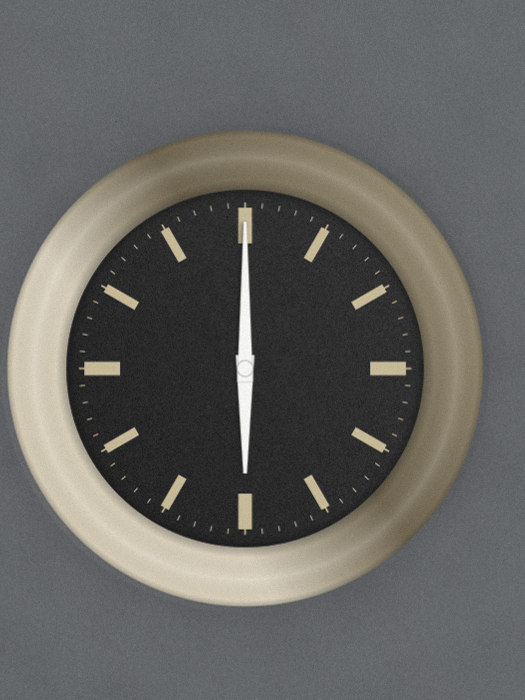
6:00
